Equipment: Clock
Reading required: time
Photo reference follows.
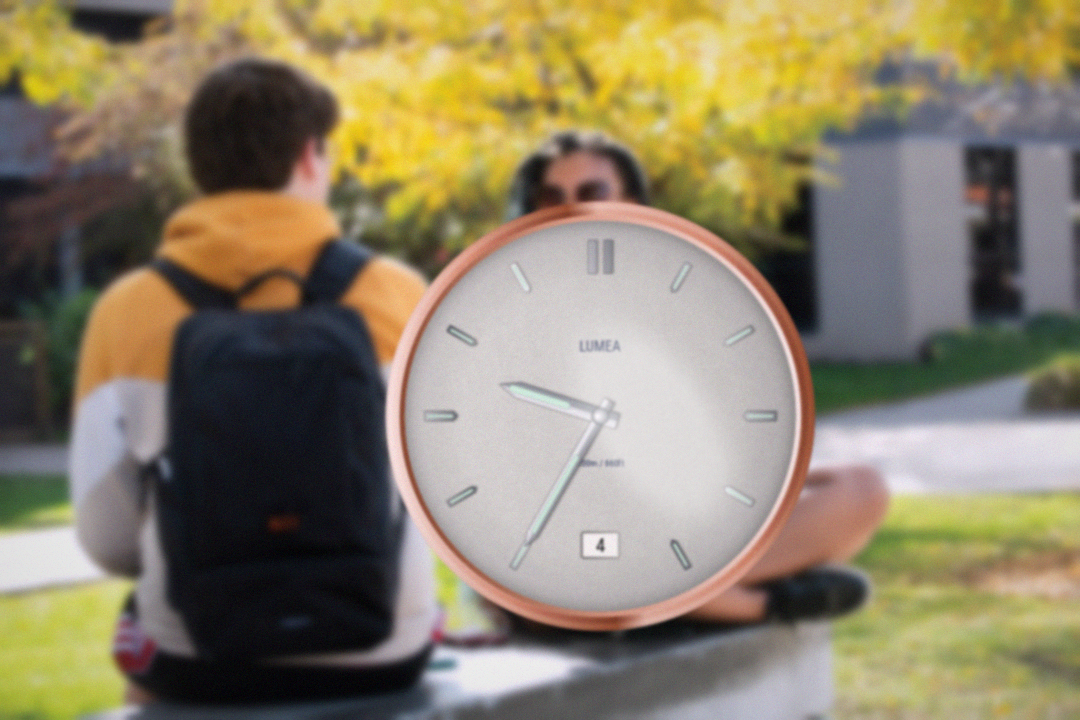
9:35
